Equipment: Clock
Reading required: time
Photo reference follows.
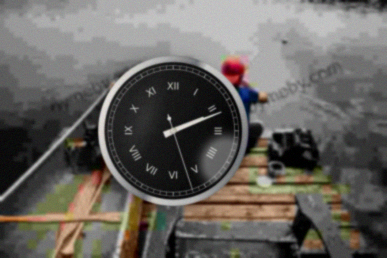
2:11:27
